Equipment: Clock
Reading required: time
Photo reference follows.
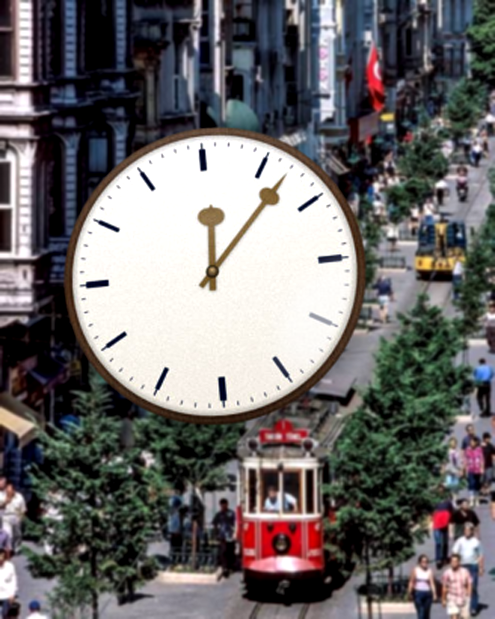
12:07
